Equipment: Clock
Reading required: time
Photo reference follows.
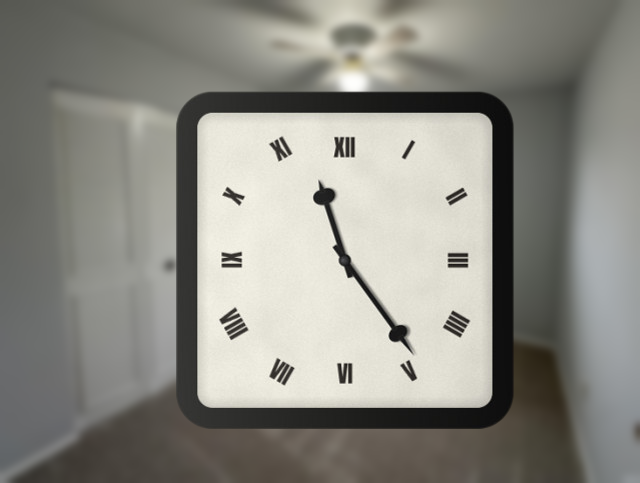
11:24
